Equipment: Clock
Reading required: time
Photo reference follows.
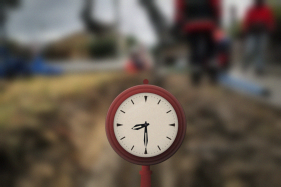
8:30
